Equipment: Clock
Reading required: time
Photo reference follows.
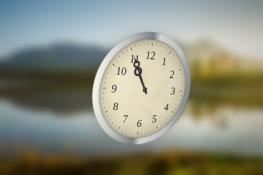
10:55
